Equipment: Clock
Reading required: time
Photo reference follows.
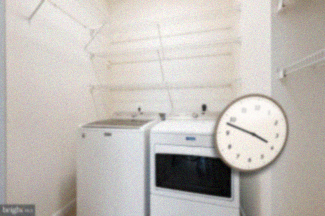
3:48
